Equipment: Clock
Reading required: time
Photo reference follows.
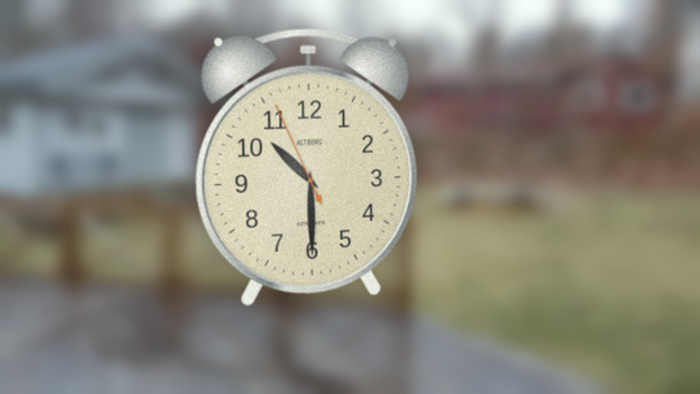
10:29:56
